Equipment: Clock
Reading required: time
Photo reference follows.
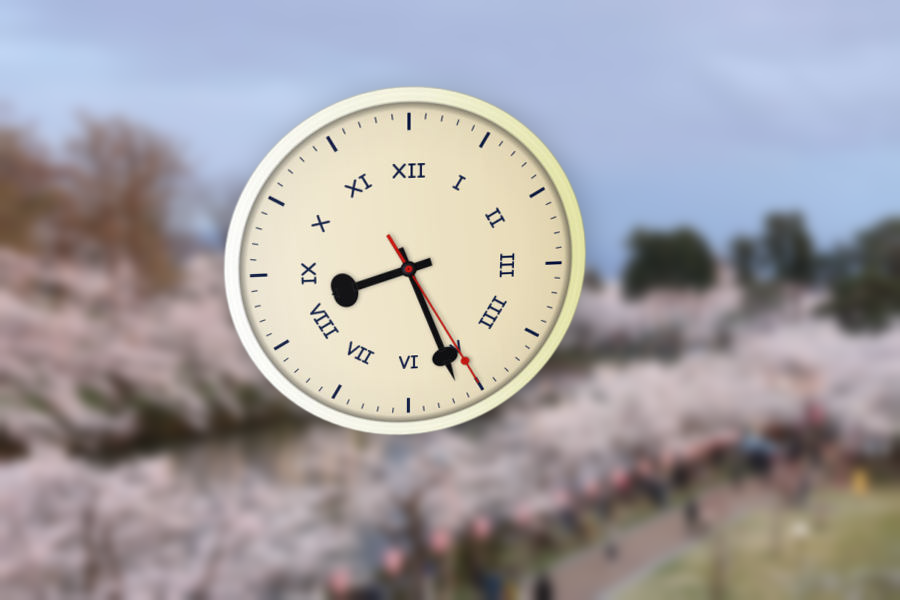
8:26:25
